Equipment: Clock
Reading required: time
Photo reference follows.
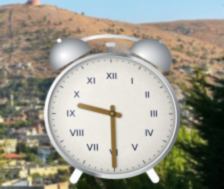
9:30
